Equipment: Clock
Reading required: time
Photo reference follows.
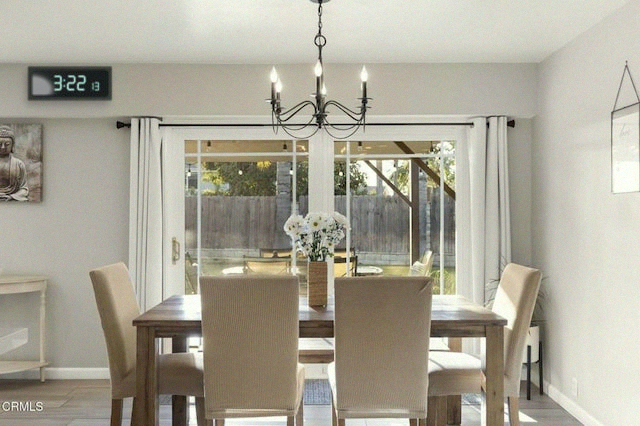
3:22
